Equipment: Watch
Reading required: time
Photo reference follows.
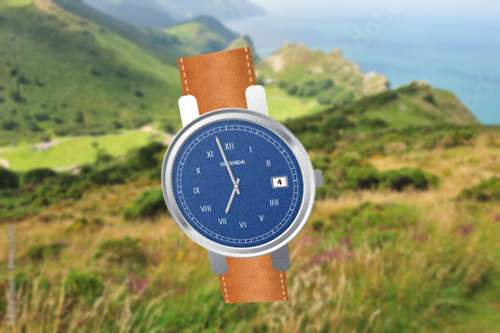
6:58
